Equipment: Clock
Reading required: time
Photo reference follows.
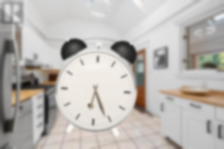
6:26
